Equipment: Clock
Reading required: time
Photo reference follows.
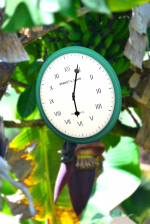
6:04
